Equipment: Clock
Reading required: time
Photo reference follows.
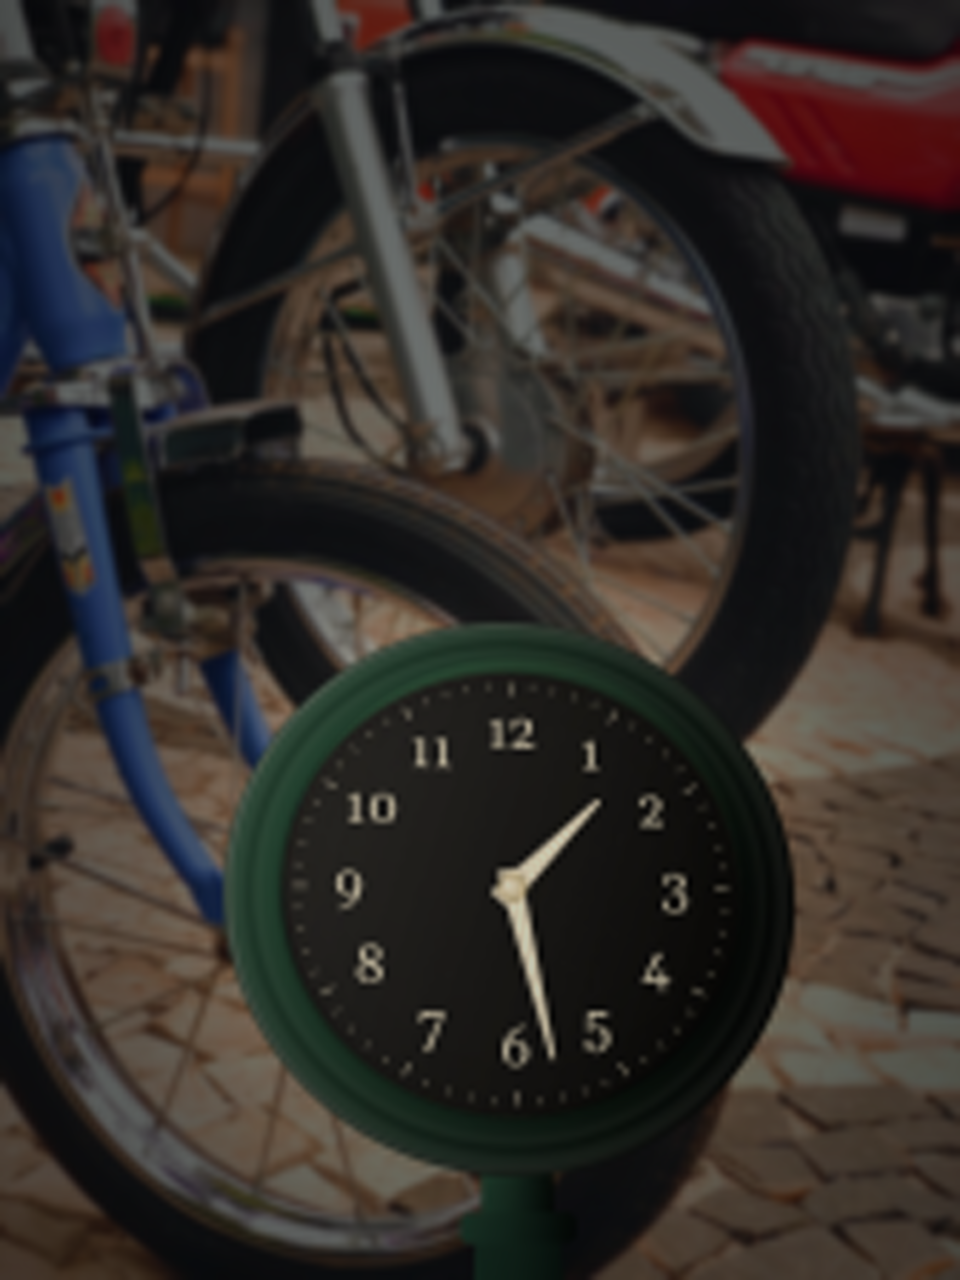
1:28
